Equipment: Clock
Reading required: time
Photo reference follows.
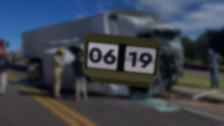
6:19
